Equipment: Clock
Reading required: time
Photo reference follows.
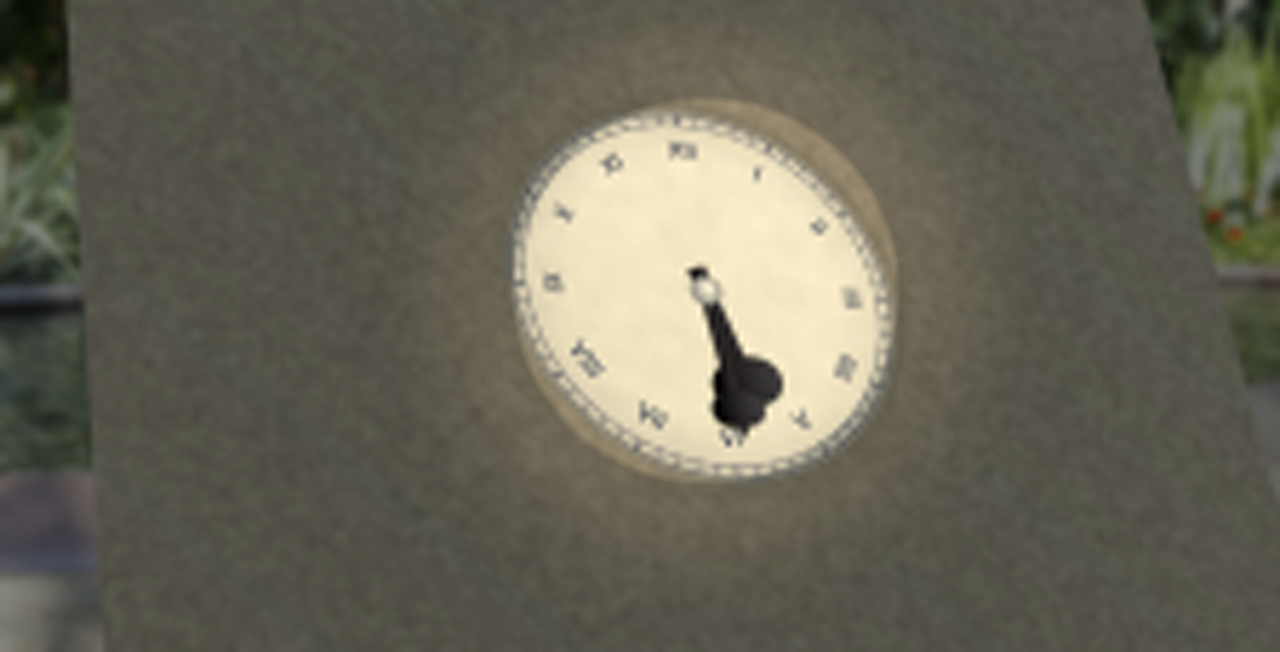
5:29
